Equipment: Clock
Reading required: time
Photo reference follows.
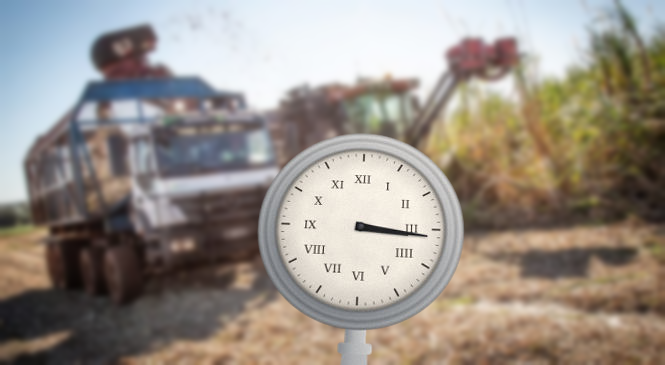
3:16
